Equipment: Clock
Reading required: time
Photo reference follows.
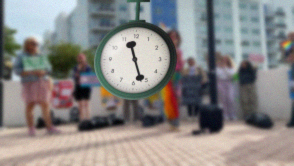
11:27
